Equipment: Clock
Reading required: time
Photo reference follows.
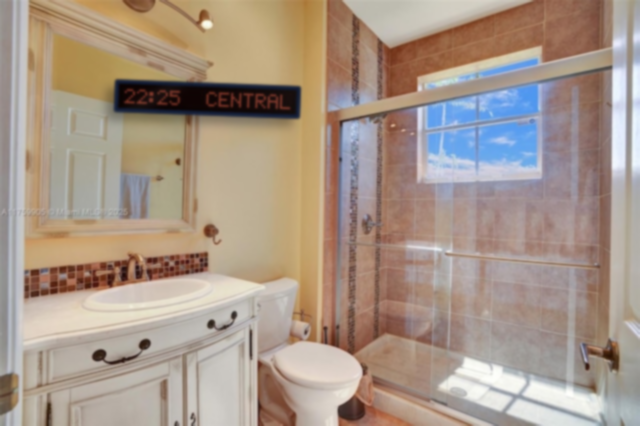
22:25
